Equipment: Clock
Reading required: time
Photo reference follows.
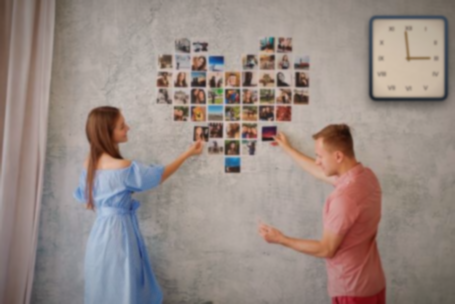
2:59
